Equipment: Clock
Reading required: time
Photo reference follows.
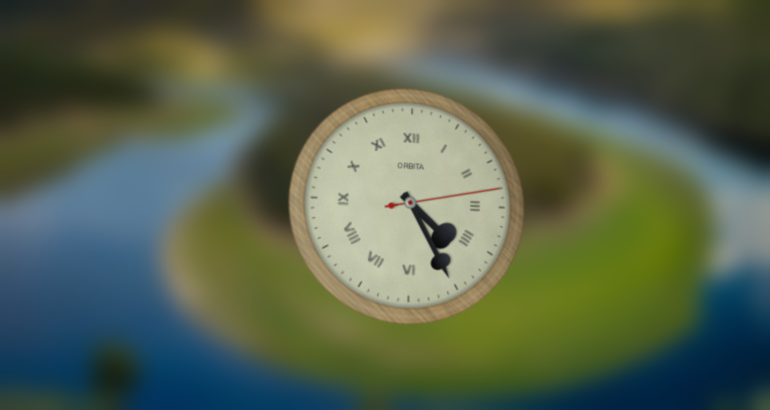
4:25:13
